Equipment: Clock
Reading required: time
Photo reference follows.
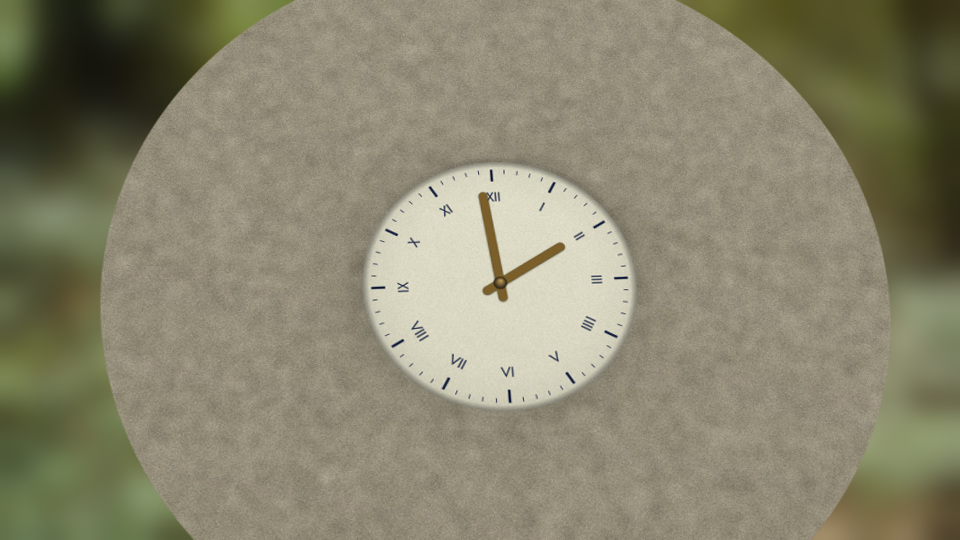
1:59
